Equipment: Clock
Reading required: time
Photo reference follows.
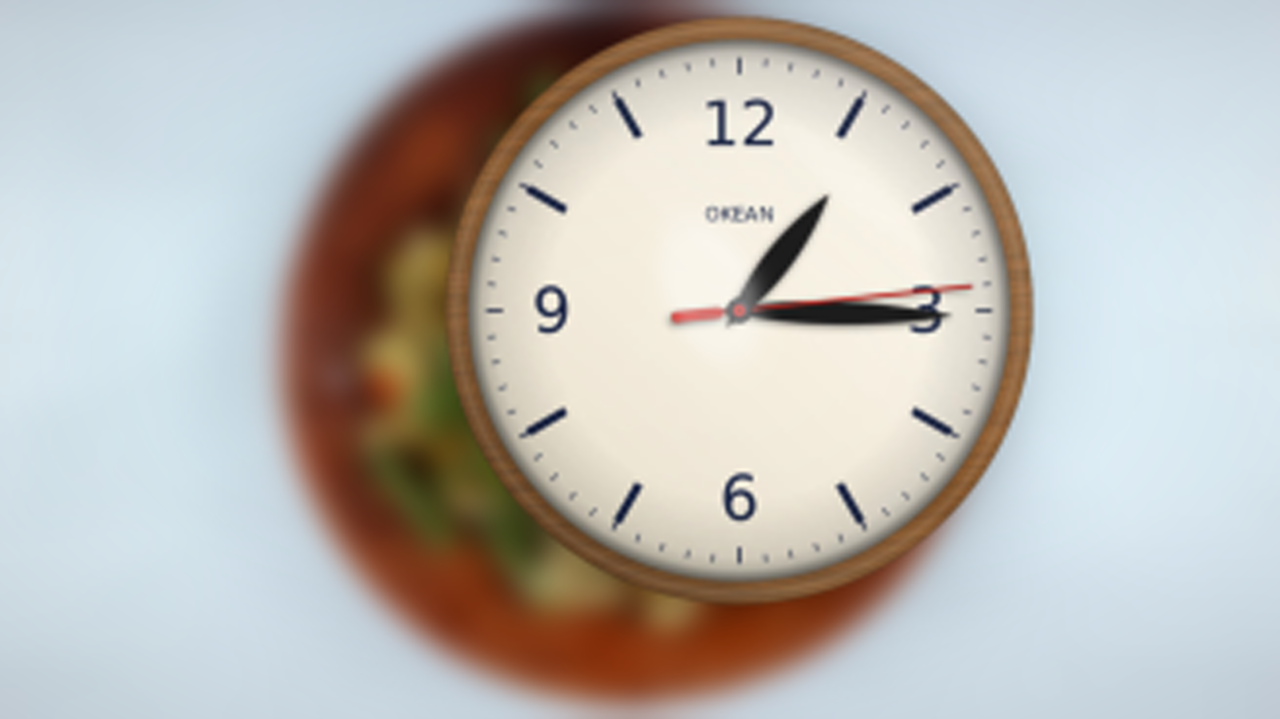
1:15:14
